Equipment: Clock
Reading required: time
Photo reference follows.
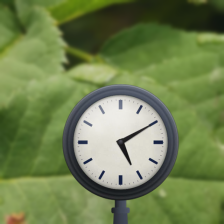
5:10
